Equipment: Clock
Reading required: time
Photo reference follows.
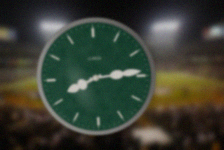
8:14
